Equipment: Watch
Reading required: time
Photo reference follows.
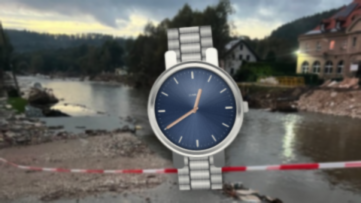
12:40
